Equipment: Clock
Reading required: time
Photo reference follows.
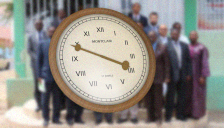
3:49
